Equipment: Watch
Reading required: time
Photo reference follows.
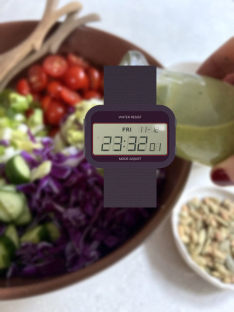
23:32:01
